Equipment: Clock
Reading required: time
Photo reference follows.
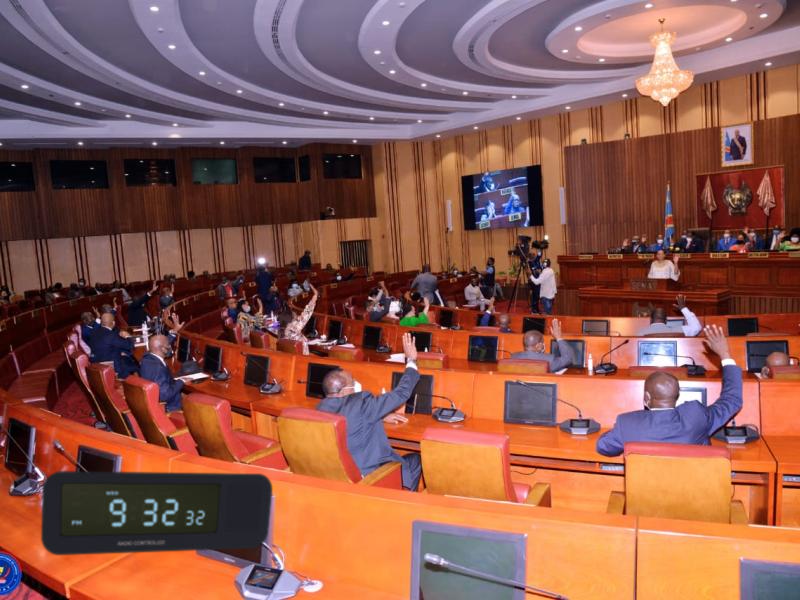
9:32:32
